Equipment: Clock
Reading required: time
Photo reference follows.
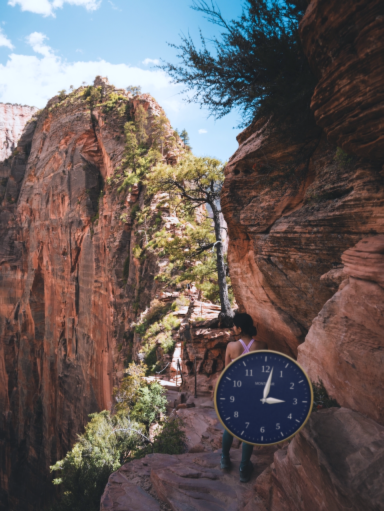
3:02
